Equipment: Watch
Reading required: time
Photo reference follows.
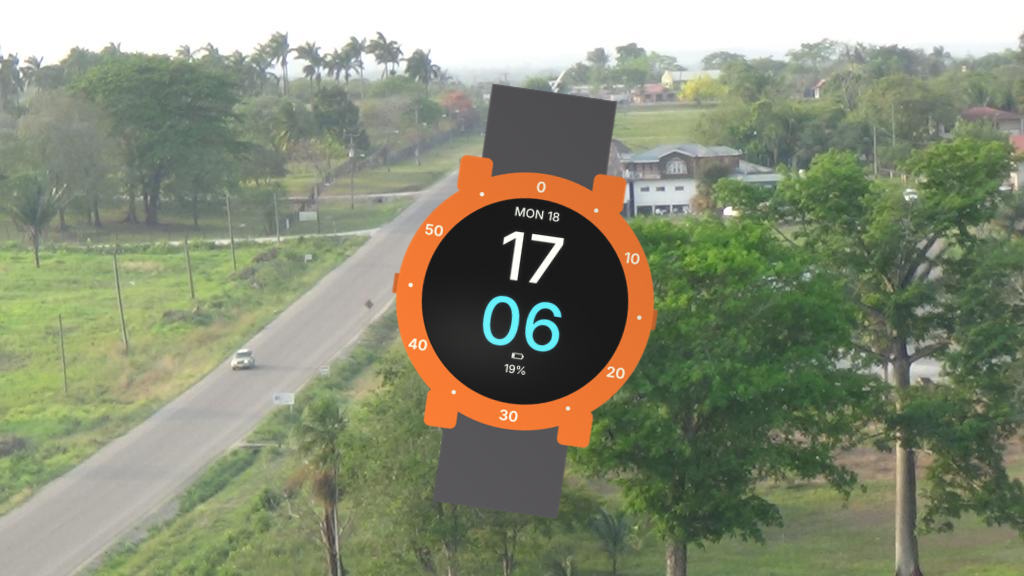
17:06
